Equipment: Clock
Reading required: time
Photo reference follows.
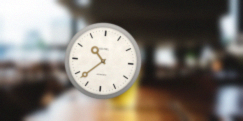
10:38
